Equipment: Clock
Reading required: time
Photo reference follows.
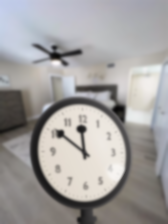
11:51
